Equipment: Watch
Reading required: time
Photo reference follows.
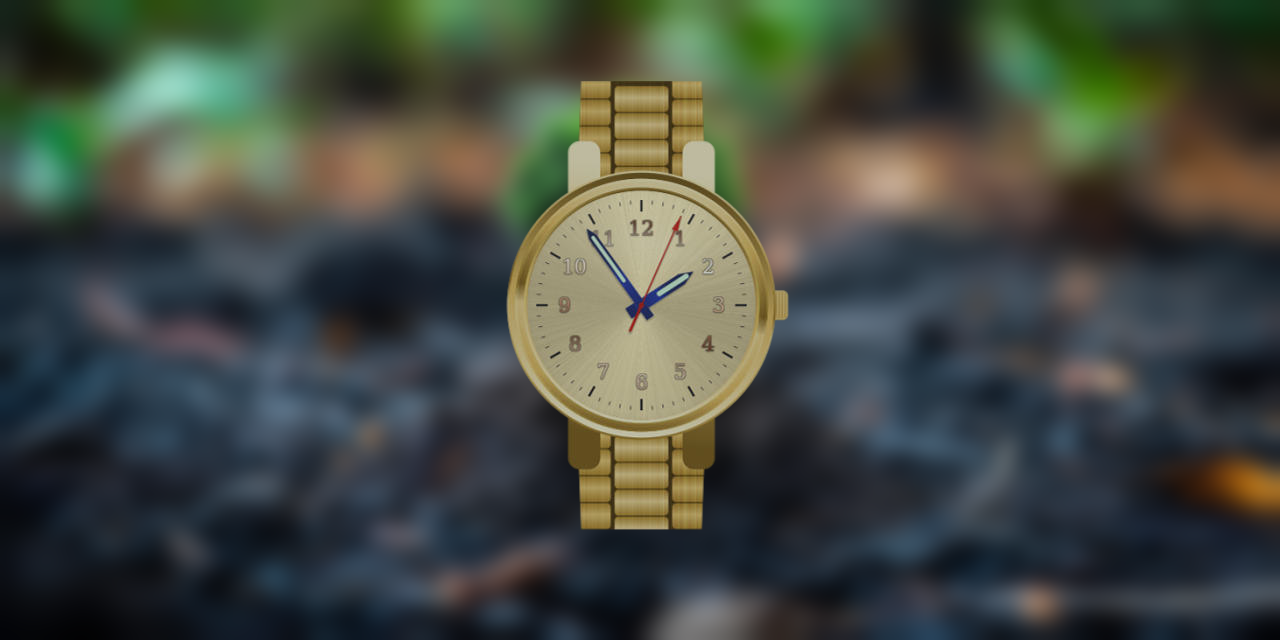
1:54:04
